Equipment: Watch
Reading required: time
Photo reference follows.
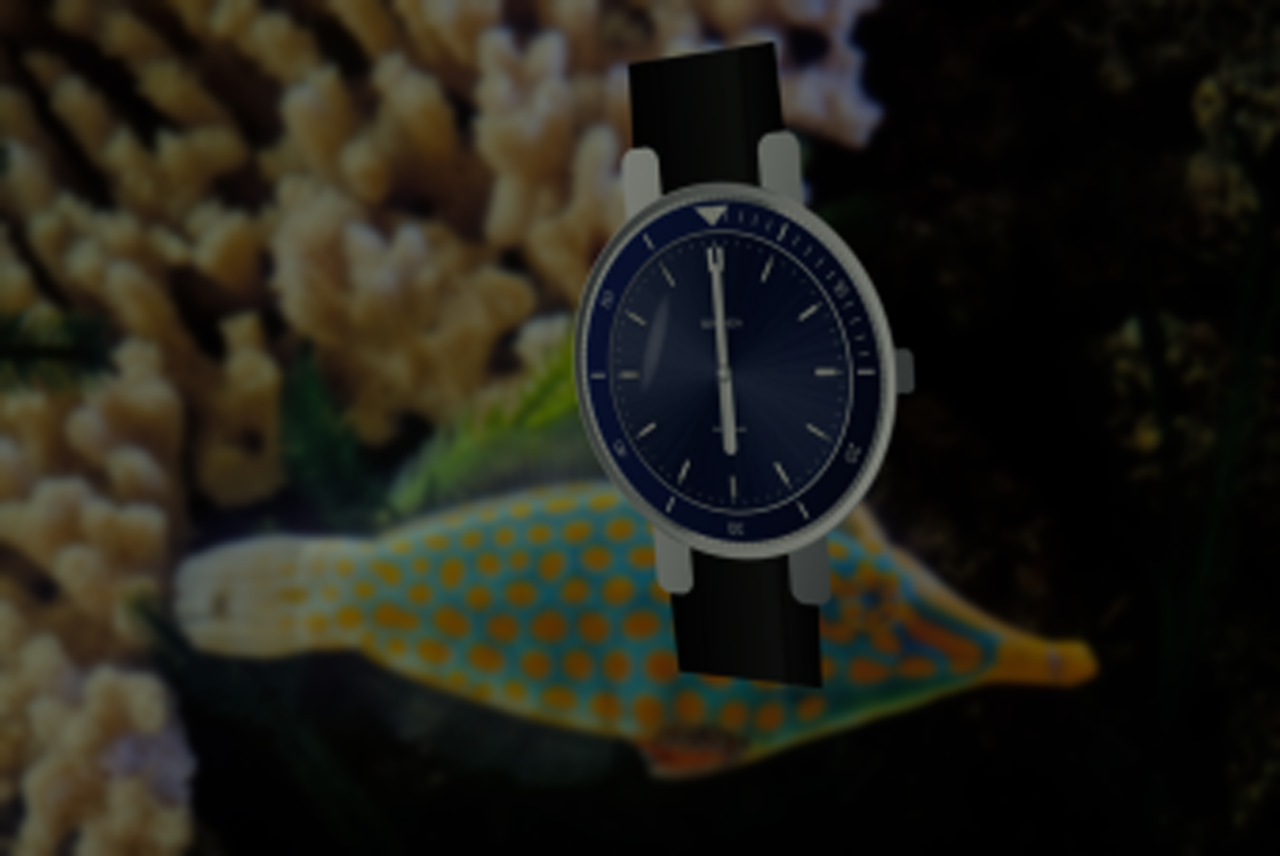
6:00
